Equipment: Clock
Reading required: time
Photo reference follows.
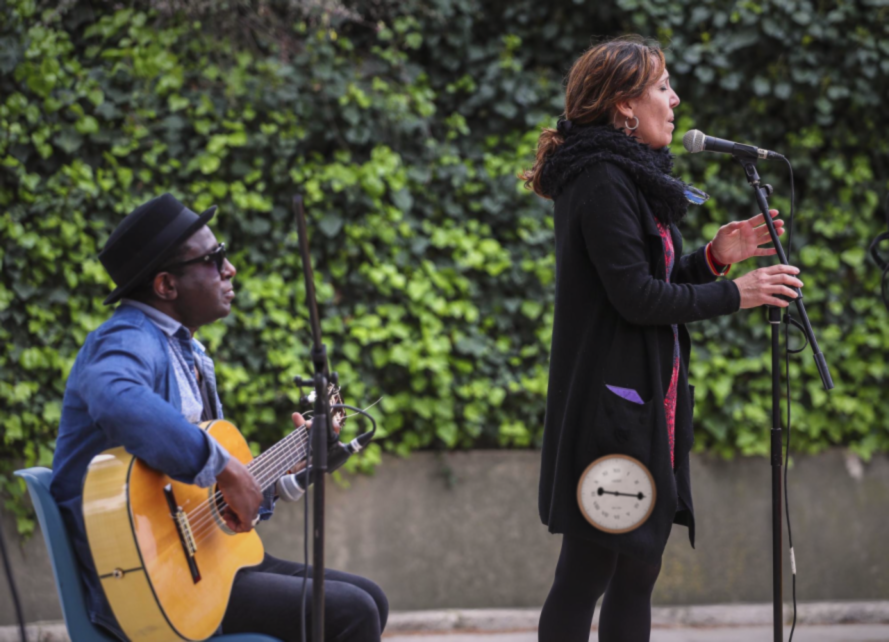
9:16
